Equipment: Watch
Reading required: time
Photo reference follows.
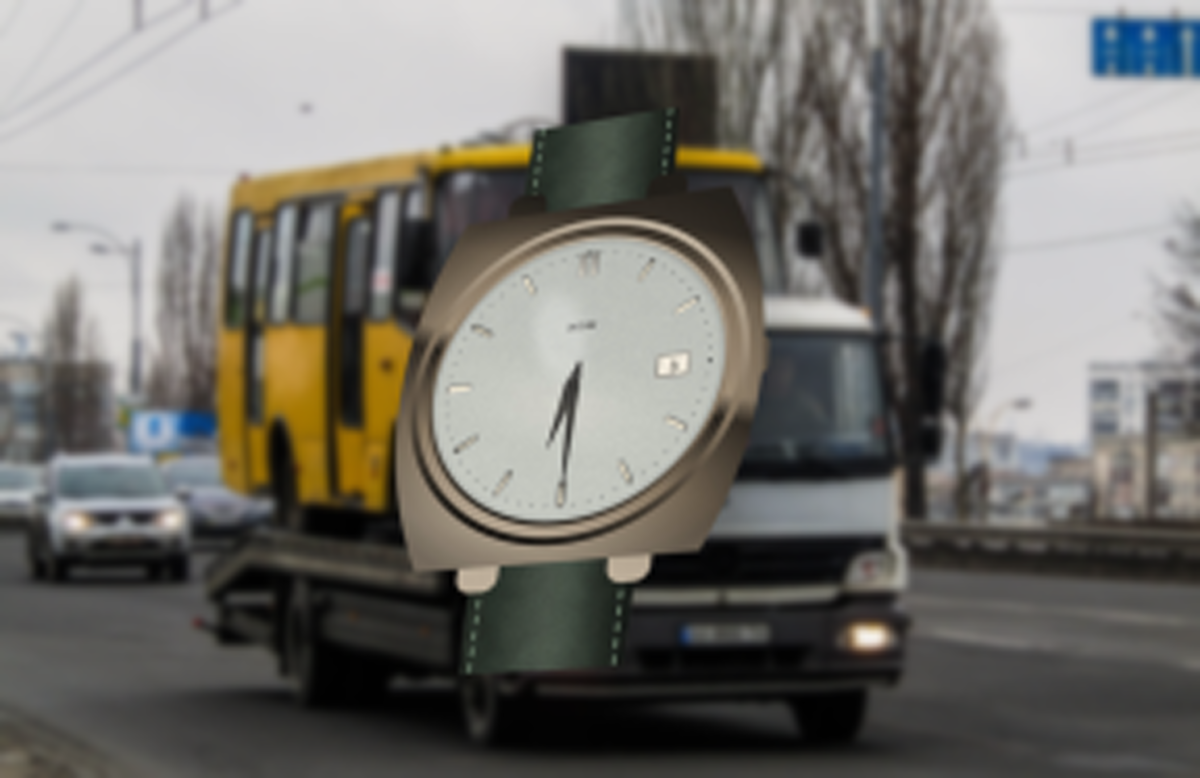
6:30
